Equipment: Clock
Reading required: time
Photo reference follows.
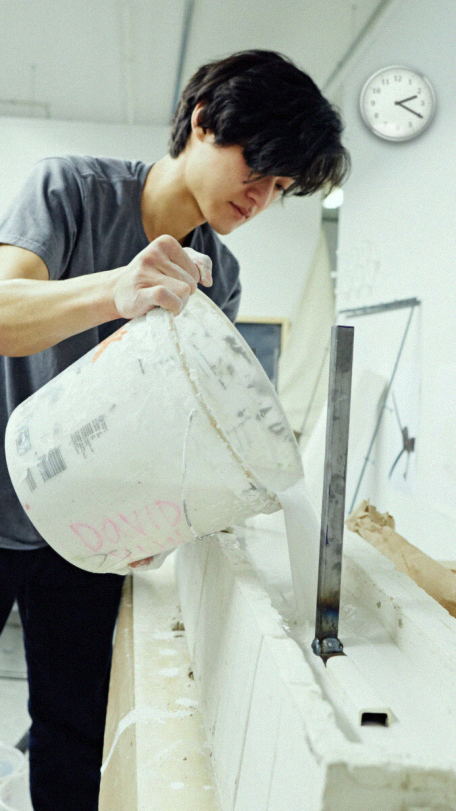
2:20
